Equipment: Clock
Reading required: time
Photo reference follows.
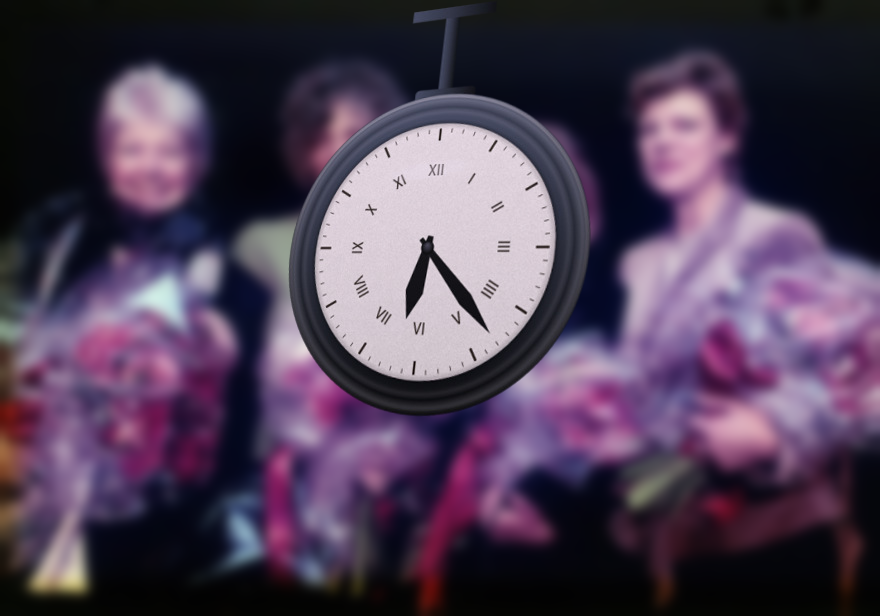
6:23
